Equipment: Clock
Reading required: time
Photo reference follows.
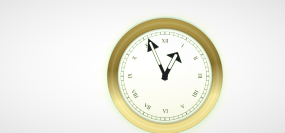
12:56
